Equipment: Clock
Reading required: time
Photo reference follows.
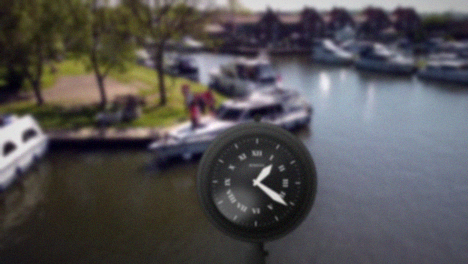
1:21
